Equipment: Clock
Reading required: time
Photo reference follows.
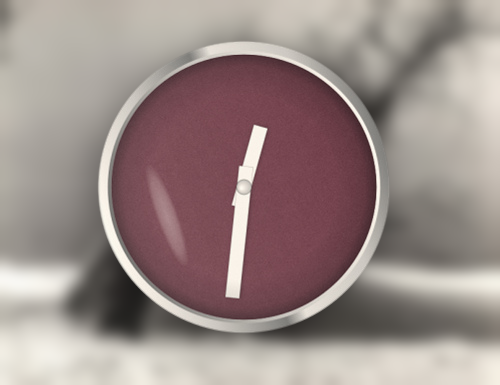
12:31
